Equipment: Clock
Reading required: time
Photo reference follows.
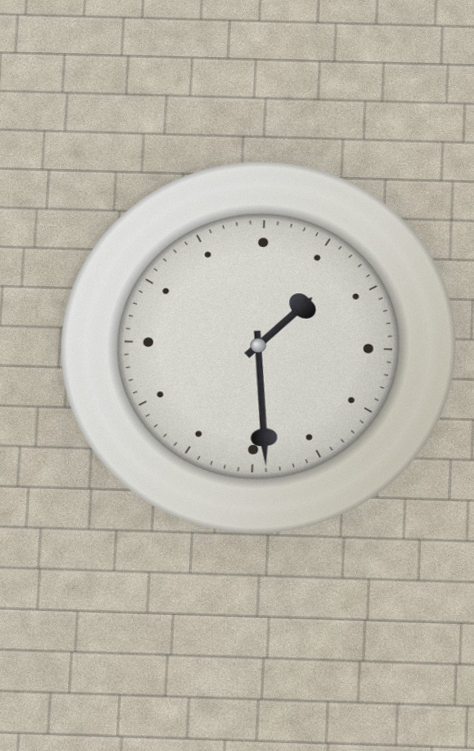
1:29
